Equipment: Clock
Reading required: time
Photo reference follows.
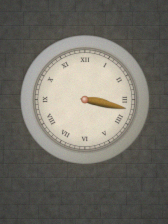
3:17
